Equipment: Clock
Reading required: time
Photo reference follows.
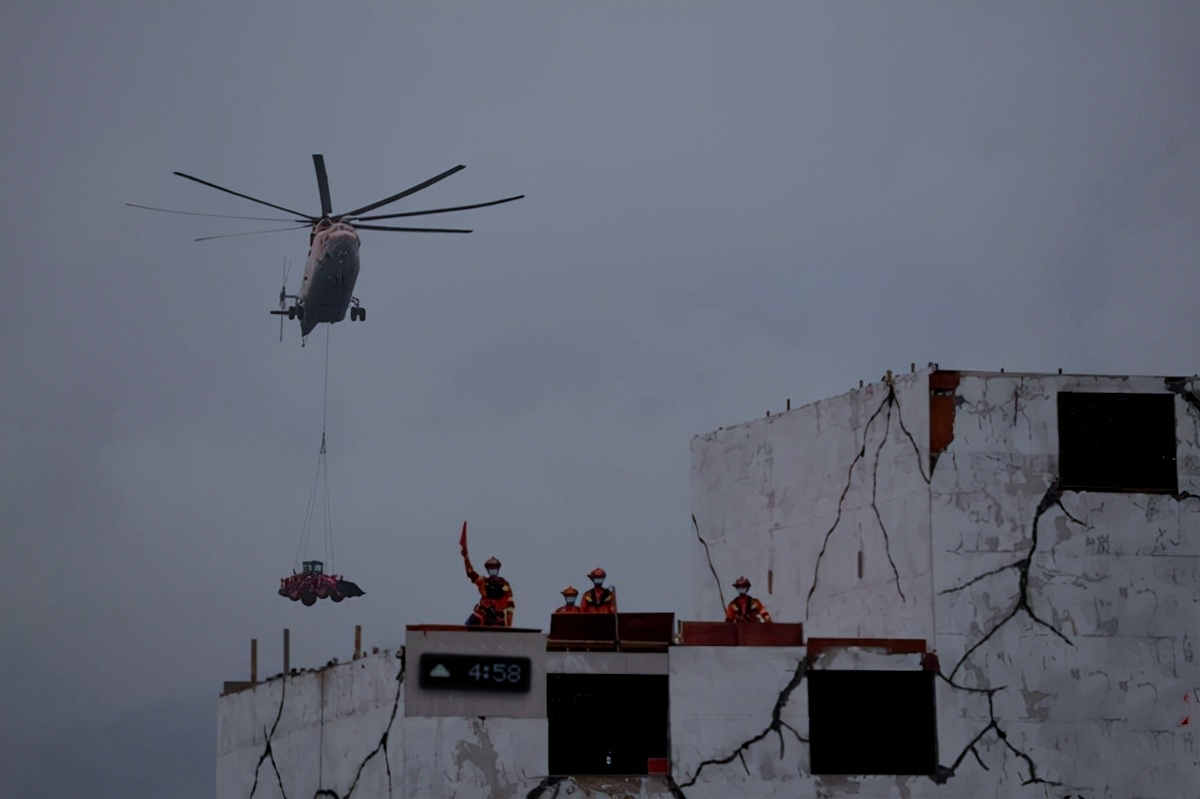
4:58
